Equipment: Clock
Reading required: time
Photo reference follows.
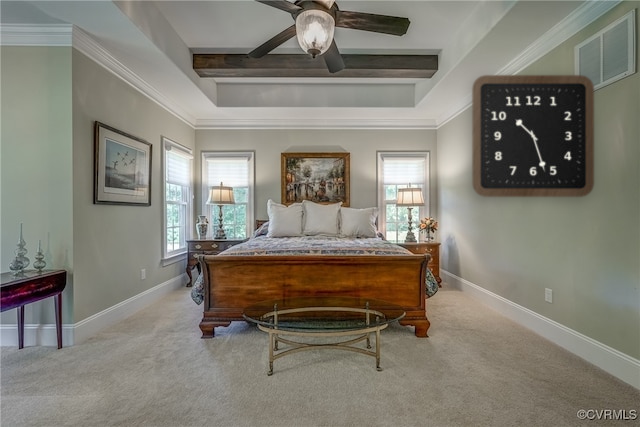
10:27
